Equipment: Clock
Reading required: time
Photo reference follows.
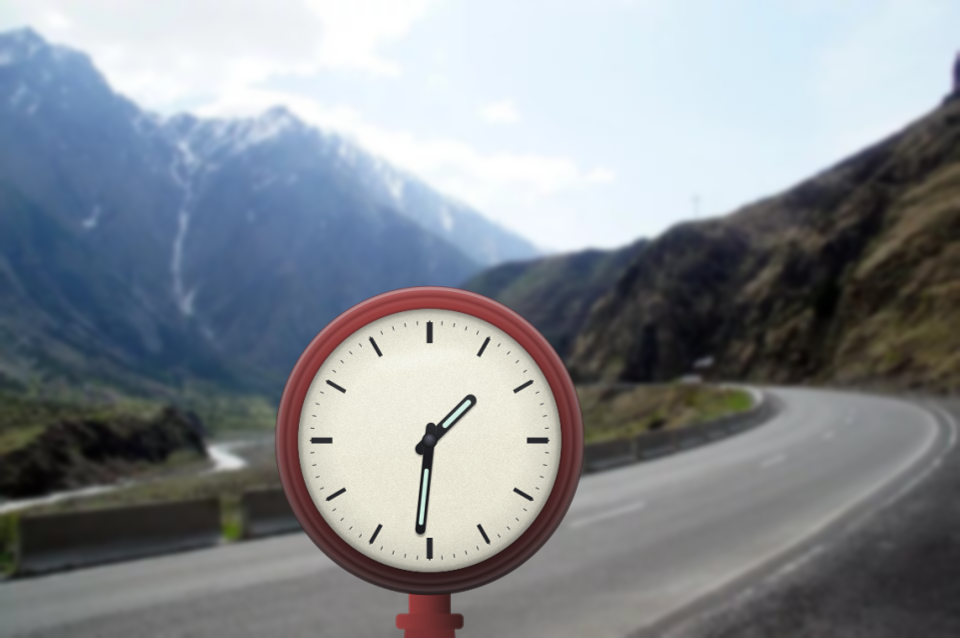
1:31
